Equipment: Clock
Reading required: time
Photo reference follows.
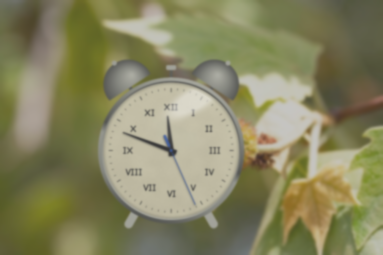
11:48:26
